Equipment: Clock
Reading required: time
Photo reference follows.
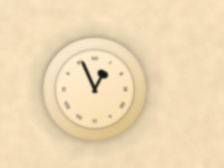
12:56
